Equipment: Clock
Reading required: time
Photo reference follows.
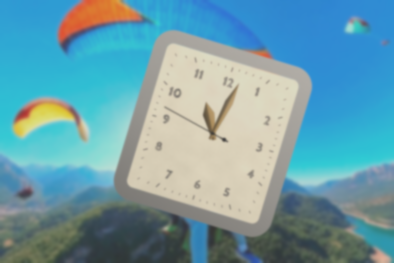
11:01:47
